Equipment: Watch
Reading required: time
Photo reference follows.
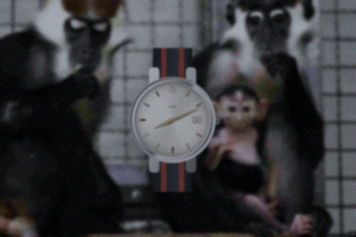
8:11
